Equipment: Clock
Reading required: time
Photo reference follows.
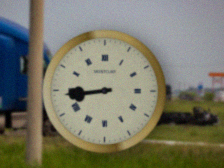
8:44
